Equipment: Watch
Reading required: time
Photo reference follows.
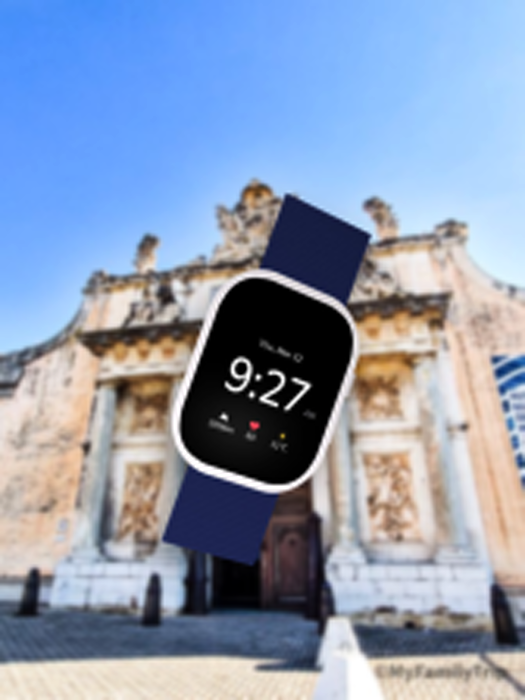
9:27
